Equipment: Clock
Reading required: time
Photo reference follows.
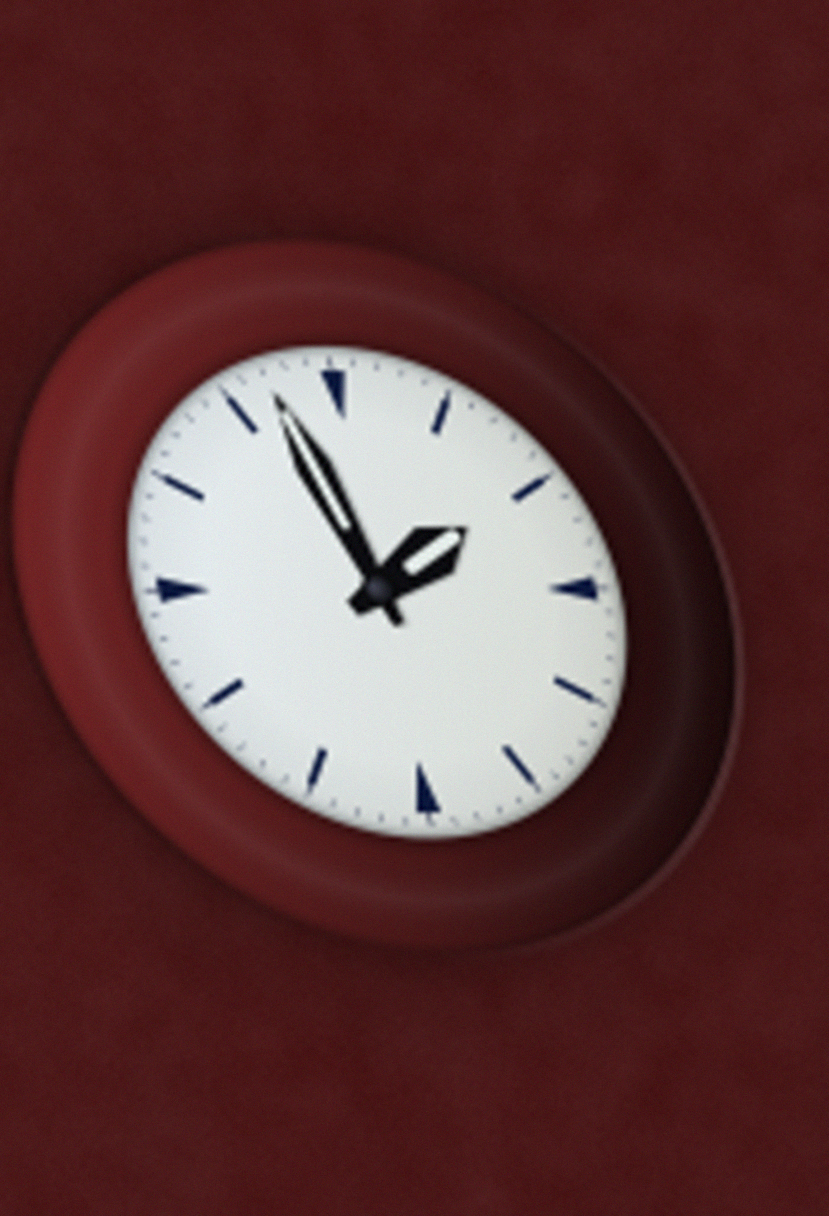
1:57
